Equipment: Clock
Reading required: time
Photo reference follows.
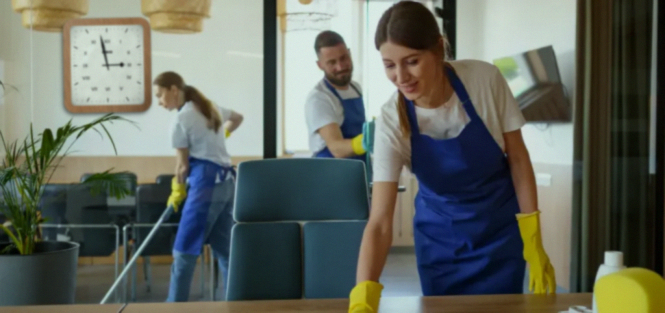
2:58
